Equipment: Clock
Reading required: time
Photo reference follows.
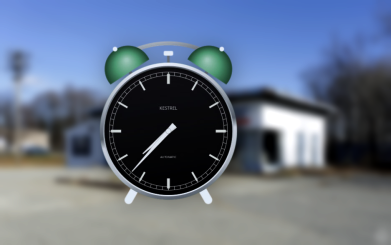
7:37
